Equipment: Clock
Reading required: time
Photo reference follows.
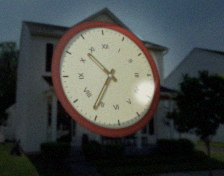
10:36
